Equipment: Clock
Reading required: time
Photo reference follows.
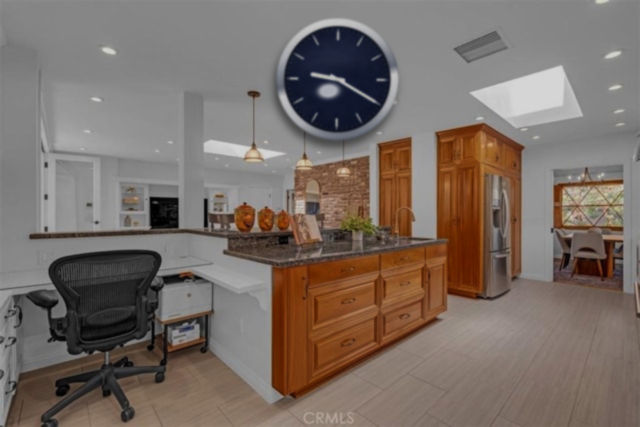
9:20
